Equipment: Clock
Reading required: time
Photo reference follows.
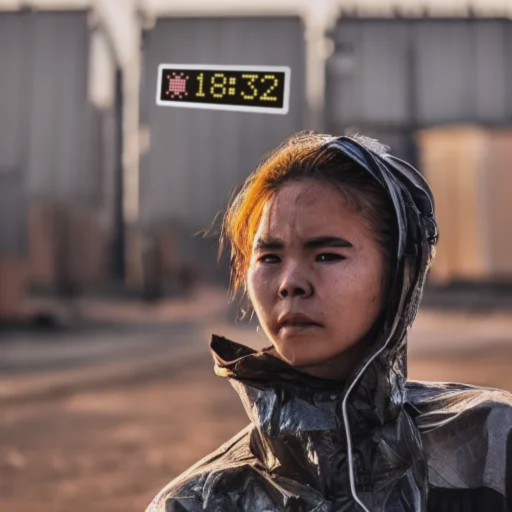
18:32
